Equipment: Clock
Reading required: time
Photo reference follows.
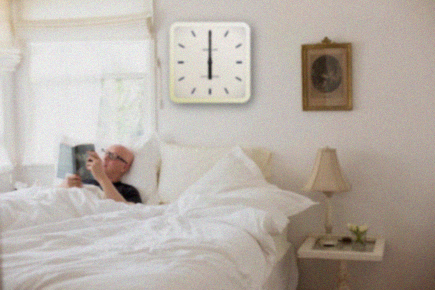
6:00
